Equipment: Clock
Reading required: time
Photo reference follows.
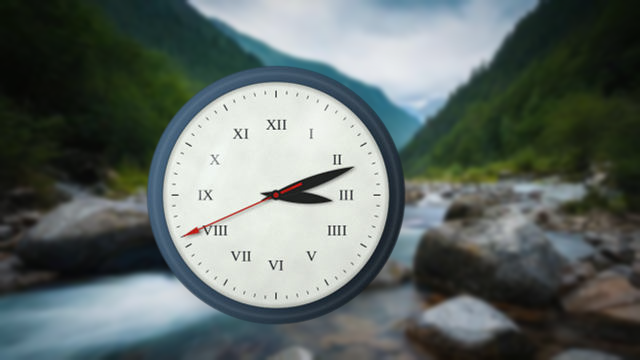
3:11:41
